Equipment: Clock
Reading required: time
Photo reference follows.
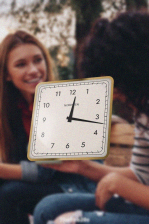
12:17
